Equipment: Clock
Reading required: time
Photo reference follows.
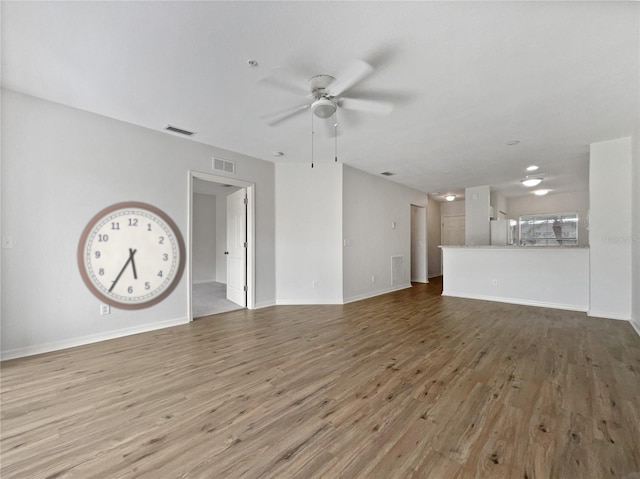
5:35
